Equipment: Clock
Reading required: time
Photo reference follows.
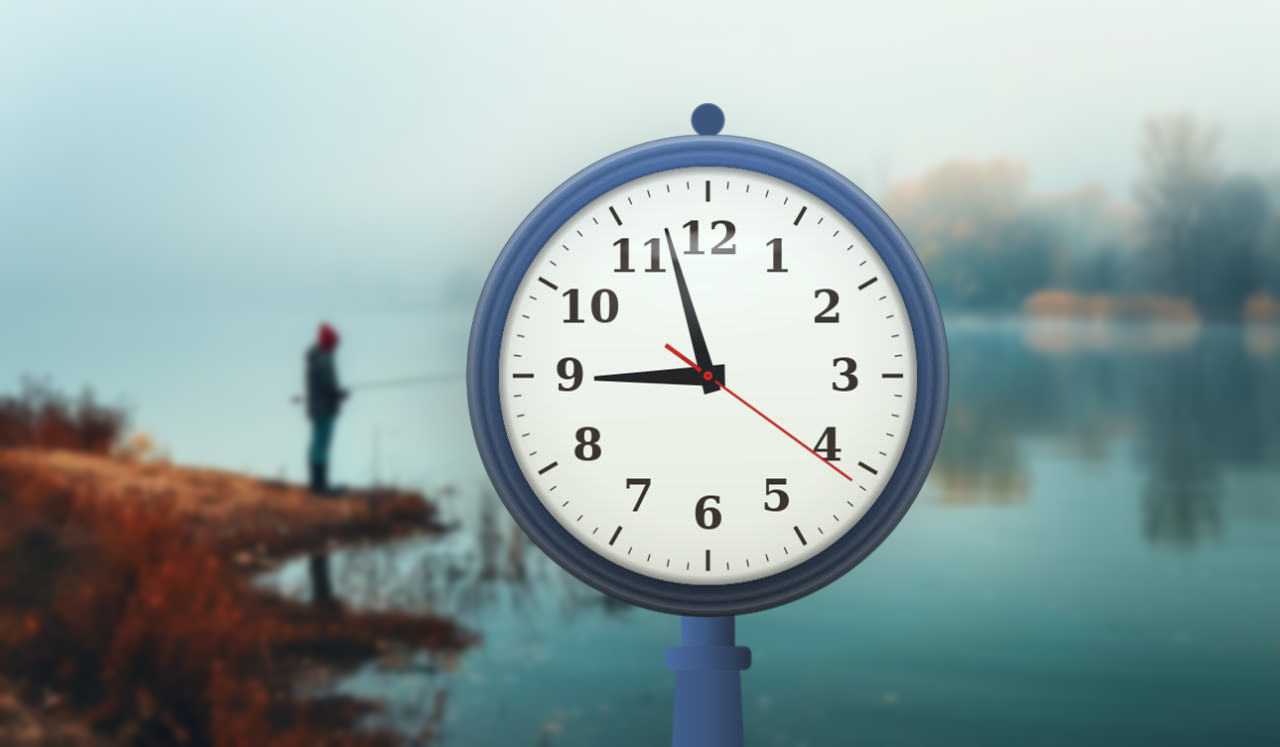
8:57:21
